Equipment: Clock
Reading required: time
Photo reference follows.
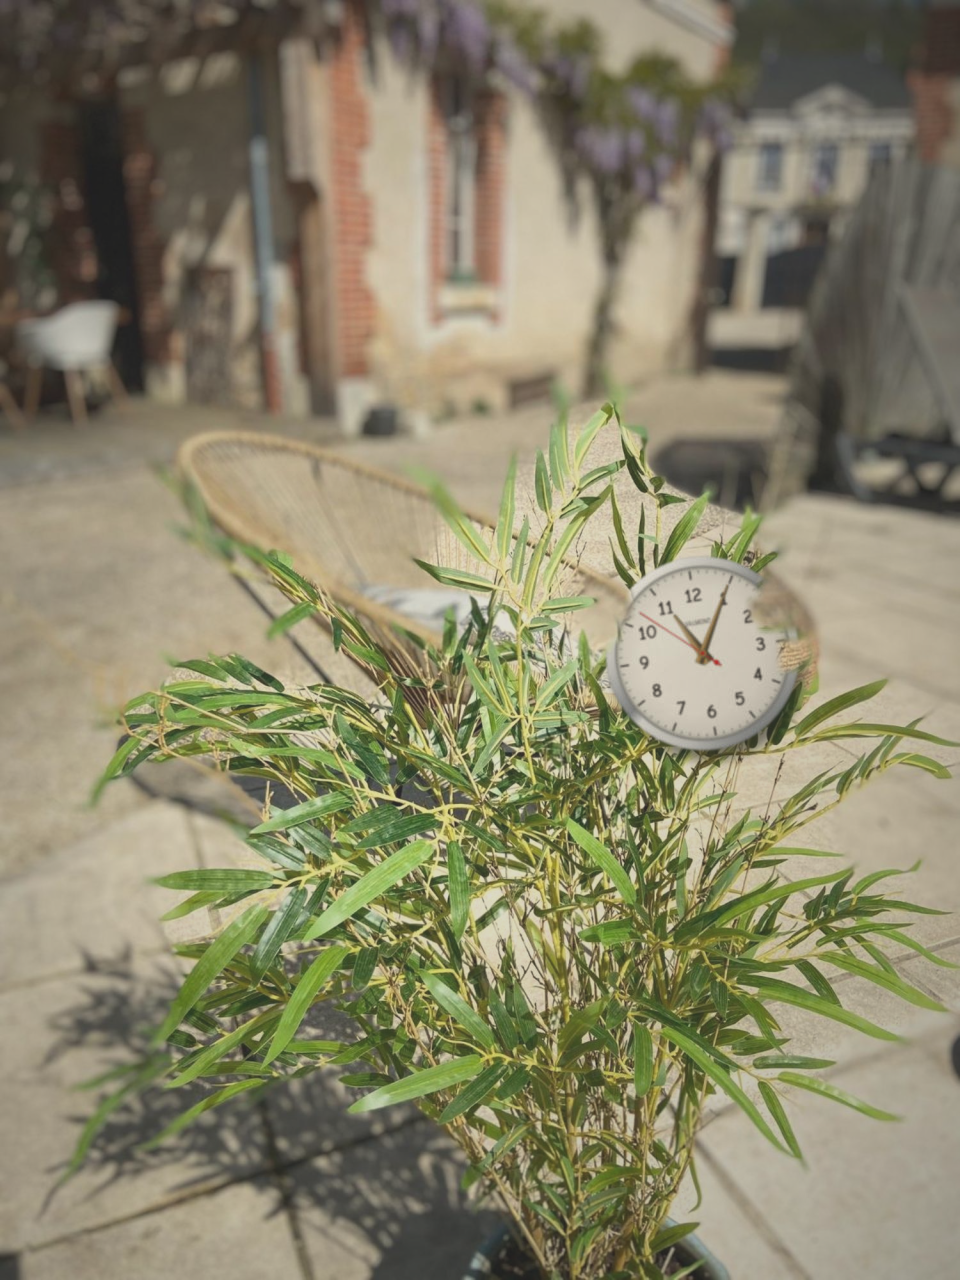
11:04:52
